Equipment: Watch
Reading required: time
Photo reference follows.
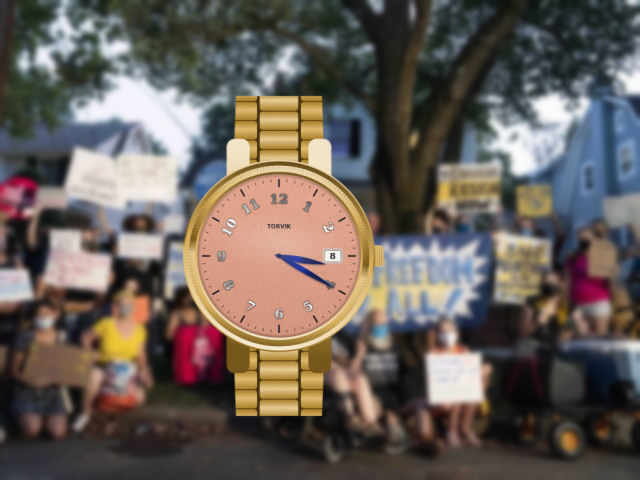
3:20
